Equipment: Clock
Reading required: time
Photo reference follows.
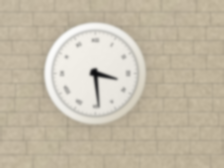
3:29
